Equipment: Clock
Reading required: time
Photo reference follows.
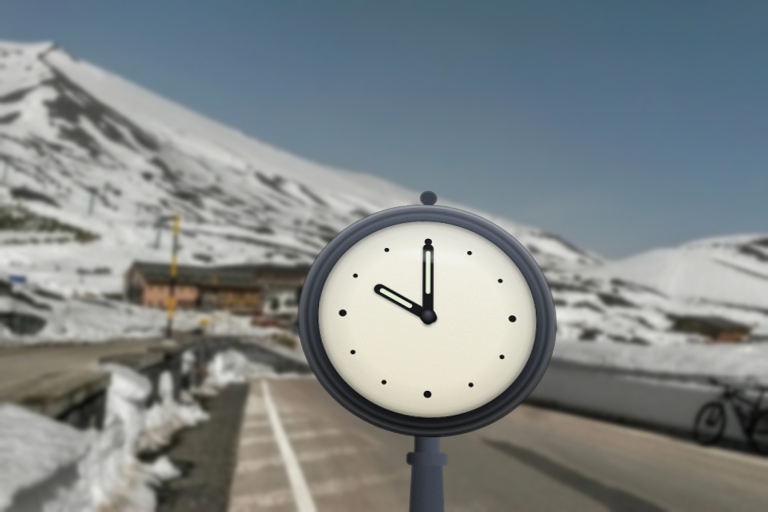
10:00
